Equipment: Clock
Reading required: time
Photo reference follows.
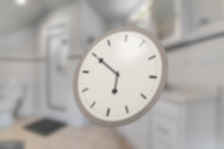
5:50
